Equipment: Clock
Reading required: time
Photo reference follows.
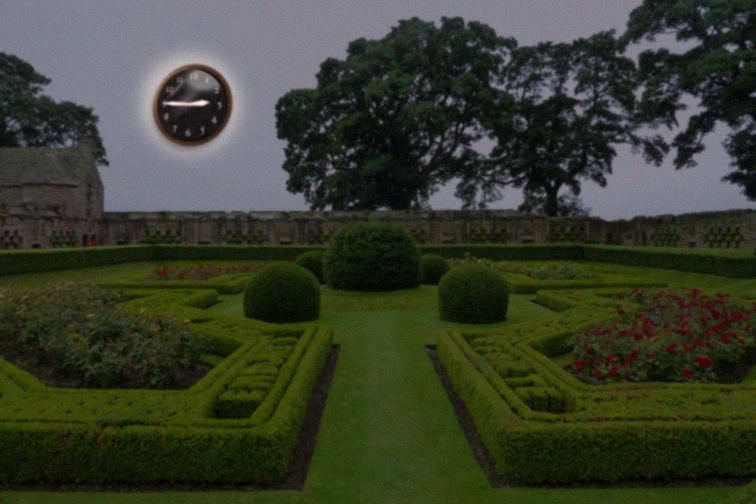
2:45
